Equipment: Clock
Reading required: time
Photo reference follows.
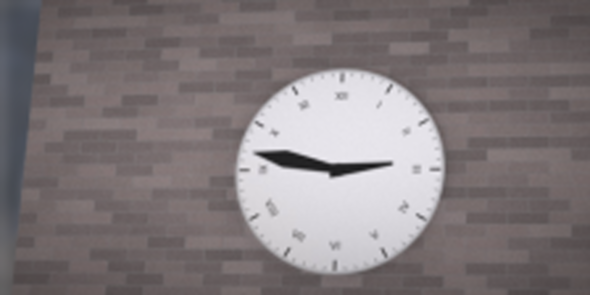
2:47
